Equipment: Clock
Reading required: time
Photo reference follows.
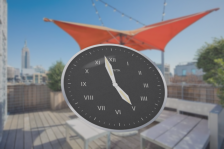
4:58
